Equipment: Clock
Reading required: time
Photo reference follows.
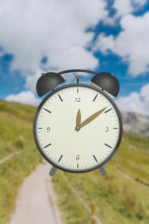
12:09
